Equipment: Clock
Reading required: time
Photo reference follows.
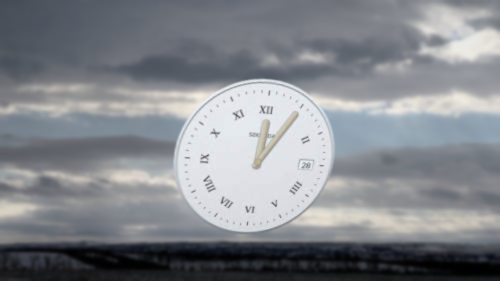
12:05
